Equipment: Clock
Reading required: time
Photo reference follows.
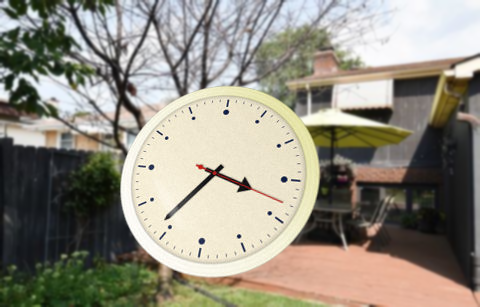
3:36:18
